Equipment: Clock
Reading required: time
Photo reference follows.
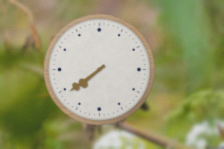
7:39
